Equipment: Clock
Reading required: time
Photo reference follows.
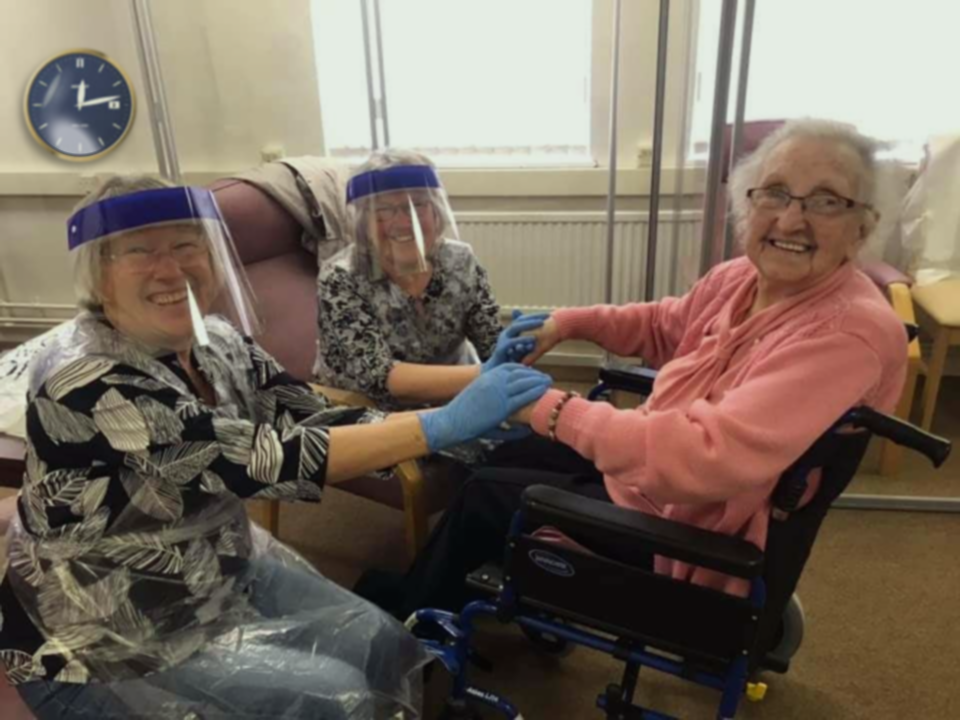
12:13
